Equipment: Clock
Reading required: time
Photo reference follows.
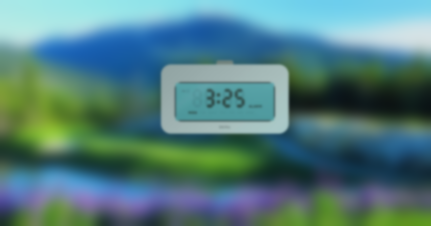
3:25
